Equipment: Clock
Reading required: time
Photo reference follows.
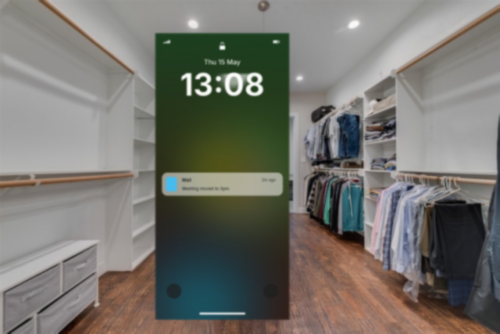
13:08
